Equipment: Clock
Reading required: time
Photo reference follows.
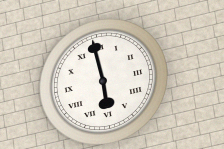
5:59
